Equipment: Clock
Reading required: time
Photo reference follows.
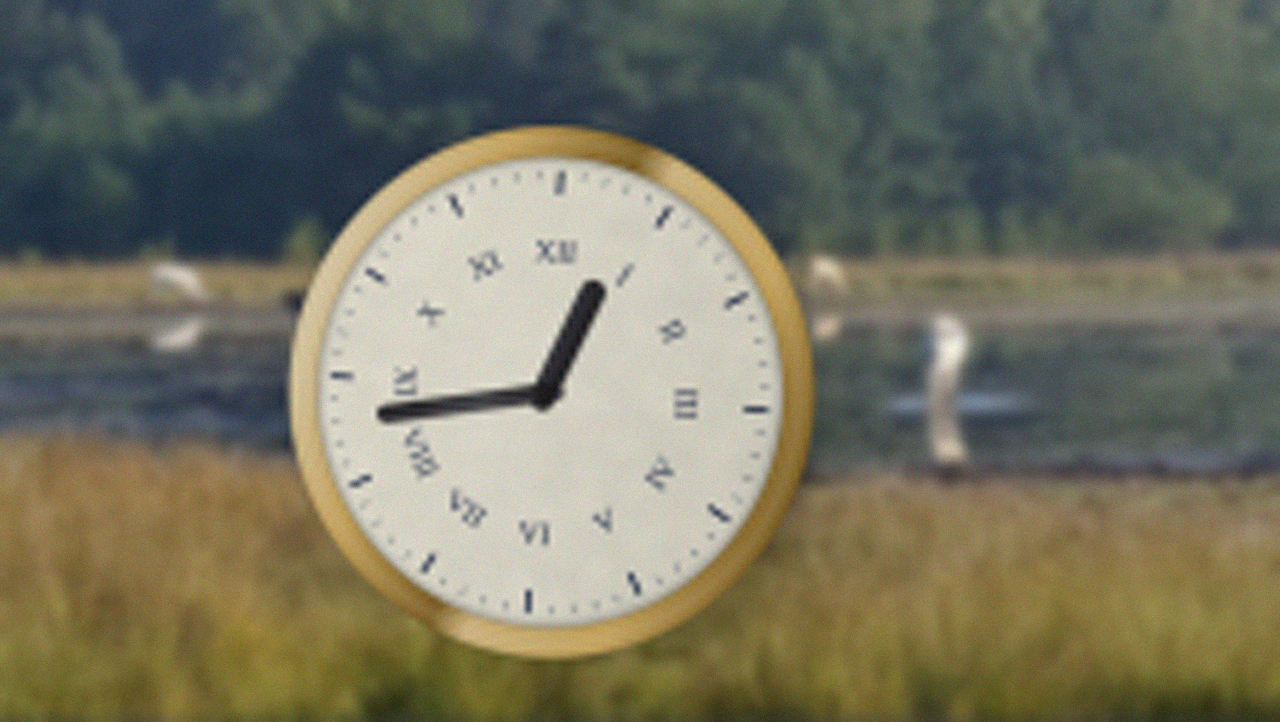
12:43
